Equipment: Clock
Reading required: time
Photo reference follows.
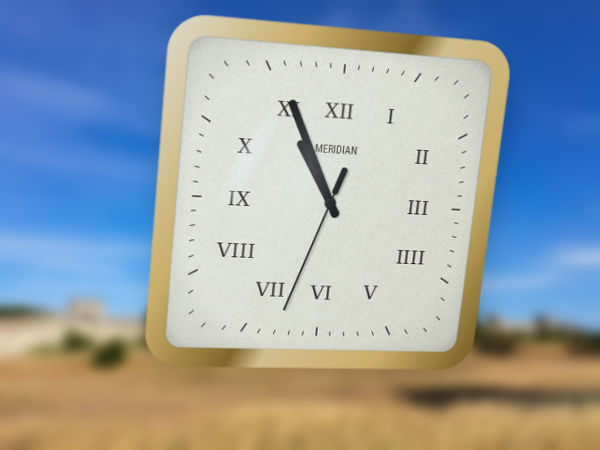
10:55:33
